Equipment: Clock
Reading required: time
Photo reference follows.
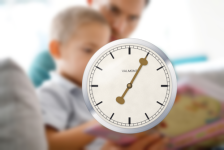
7:05
